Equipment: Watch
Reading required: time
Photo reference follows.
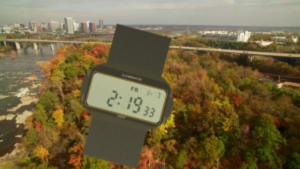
2:19:33
